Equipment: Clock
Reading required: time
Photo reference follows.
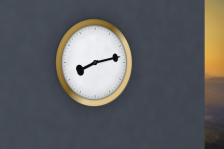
8:13
